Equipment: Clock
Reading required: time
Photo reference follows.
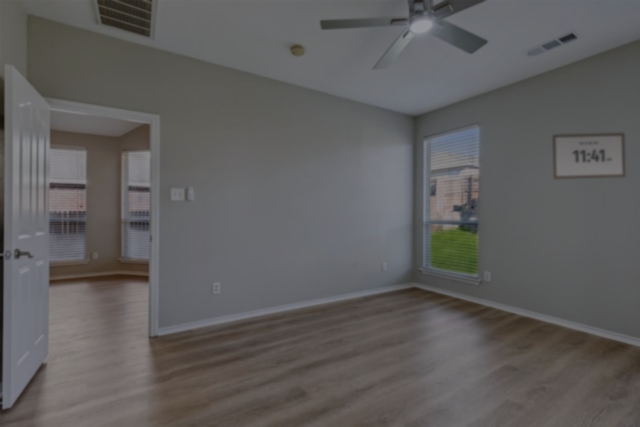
11:41
